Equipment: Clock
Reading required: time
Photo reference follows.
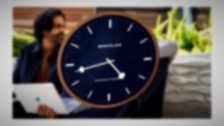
4:43
